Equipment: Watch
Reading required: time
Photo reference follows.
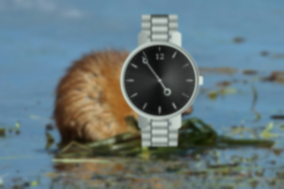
4:54
